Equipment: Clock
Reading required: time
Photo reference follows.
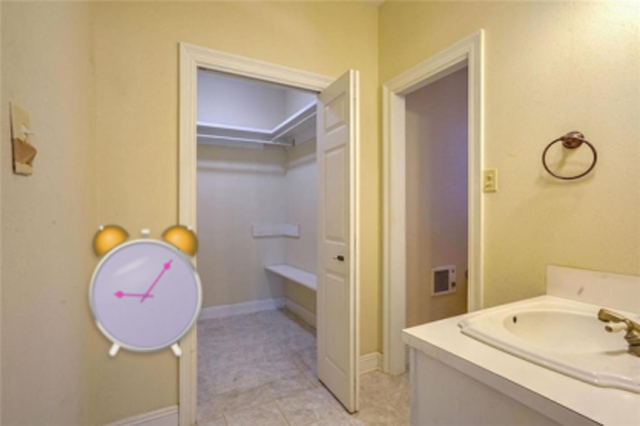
9:06
